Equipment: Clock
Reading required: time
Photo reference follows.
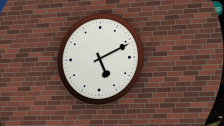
5:11
